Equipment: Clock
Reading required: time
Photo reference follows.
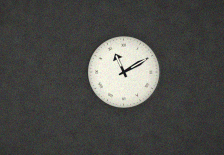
11:10
